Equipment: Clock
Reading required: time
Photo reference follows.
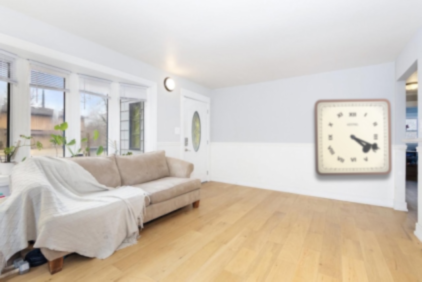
4:19
